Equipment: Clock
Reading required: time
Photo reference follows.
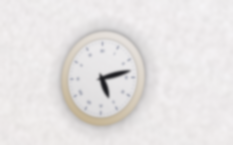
5:13
